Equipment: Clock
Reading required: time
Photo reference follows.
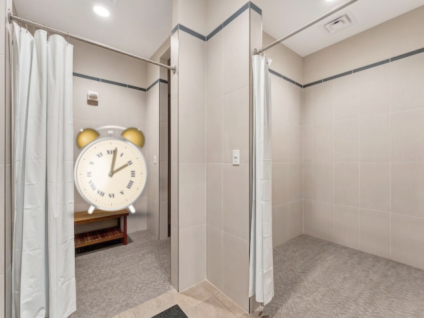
2:02
